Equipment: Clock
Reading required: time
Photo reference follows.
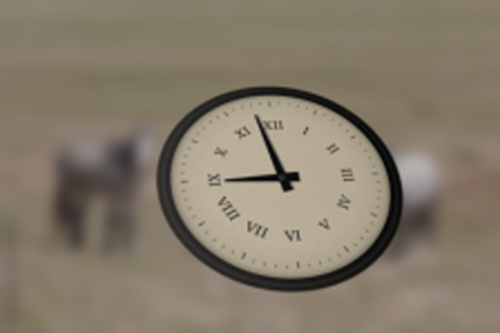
8:58
